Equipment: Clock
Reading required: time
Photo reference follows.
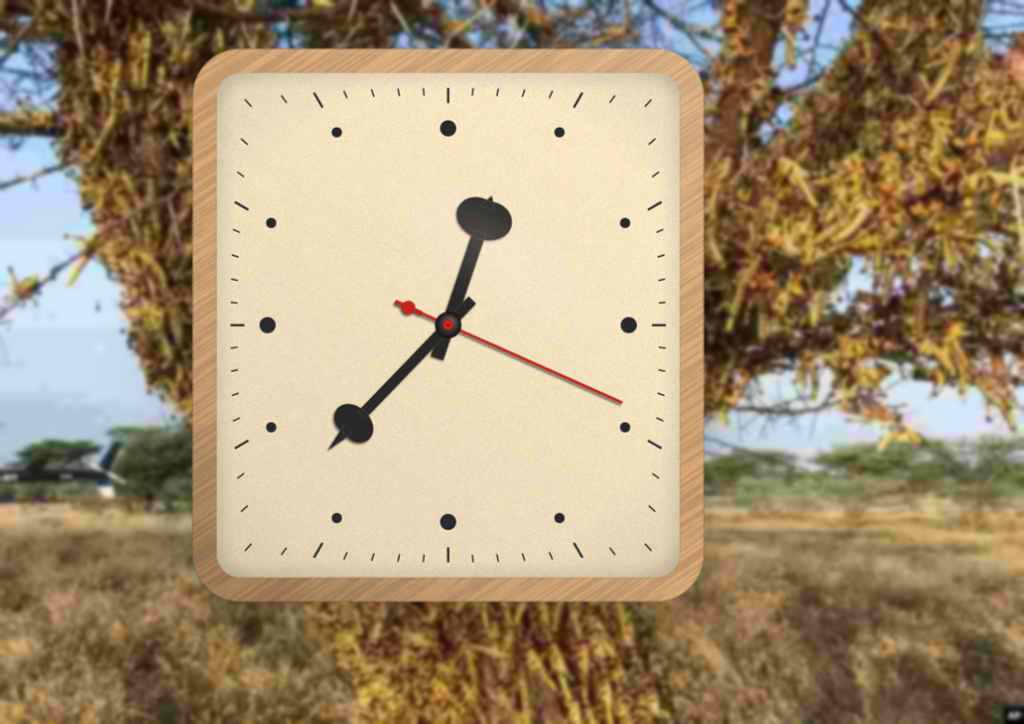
12:37:19
